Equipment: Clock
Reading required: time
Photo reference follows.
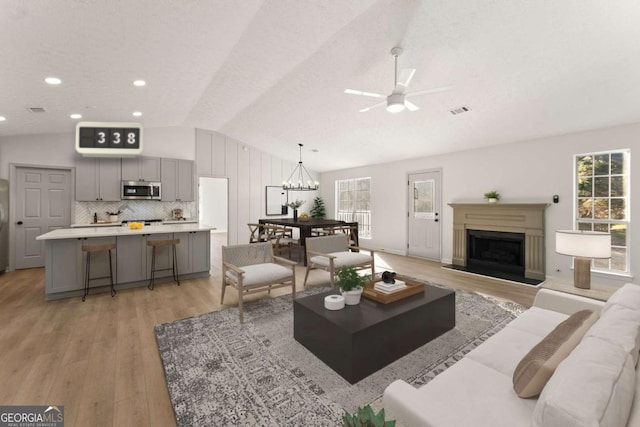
3:38
